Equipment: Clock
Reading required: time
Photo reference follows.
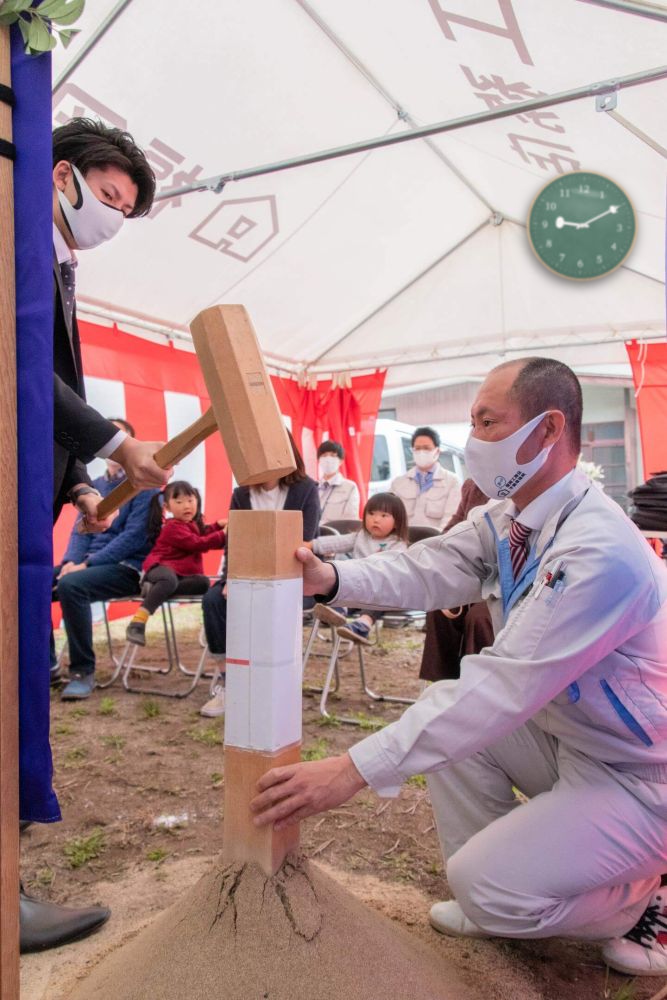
9:10
